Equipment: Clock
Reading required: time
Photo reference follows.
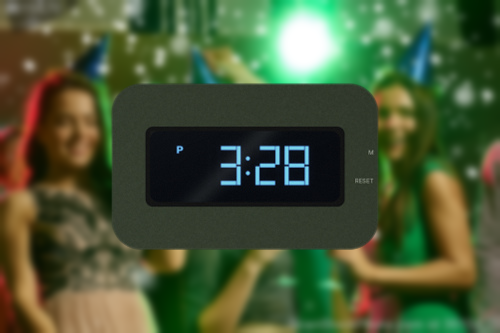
3:28
